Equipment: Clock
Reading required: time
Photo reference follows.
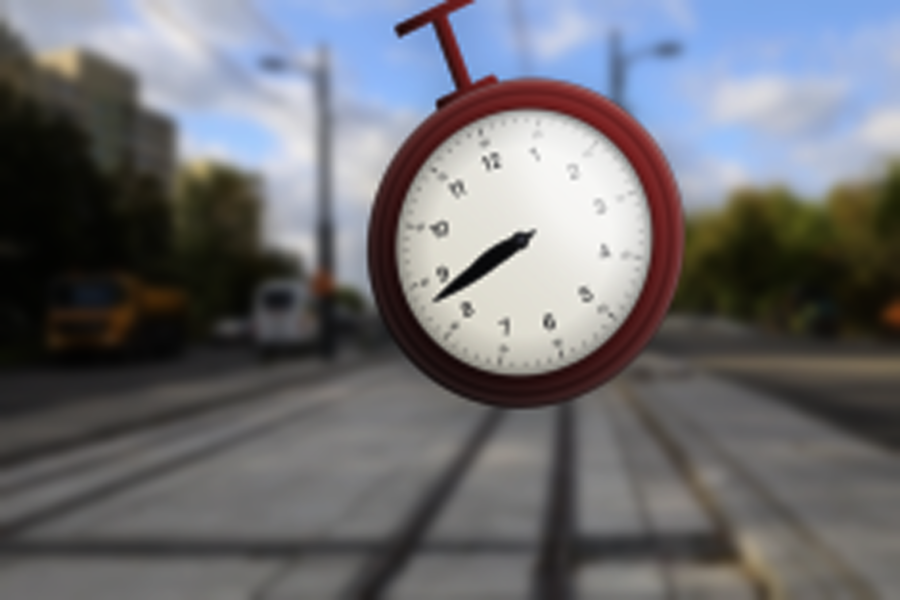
8:43
